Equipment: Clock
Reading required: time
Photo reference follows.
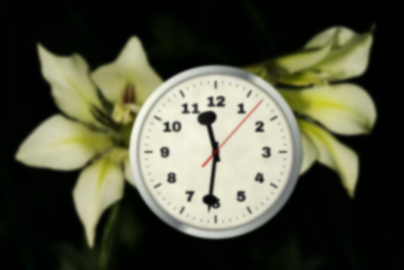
11:31:07
